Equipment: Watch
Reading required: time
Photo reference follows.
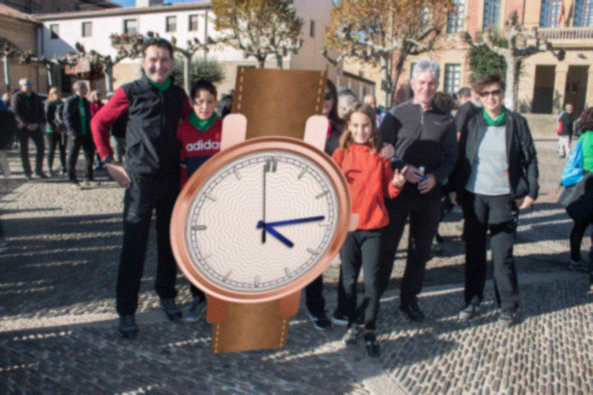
4:13:59
